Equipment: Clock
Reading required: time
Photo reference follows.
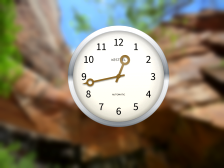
12:43
